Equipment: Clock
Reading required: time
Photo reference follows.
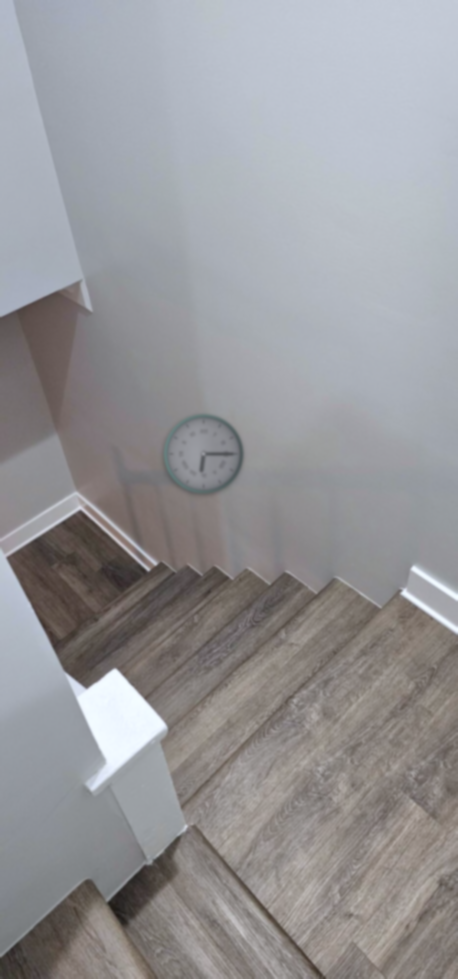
6:15
